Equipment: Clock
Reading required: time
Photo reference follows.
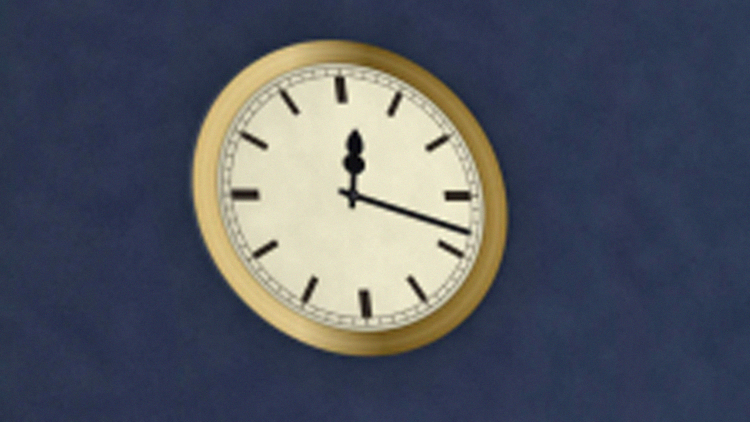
12:18
